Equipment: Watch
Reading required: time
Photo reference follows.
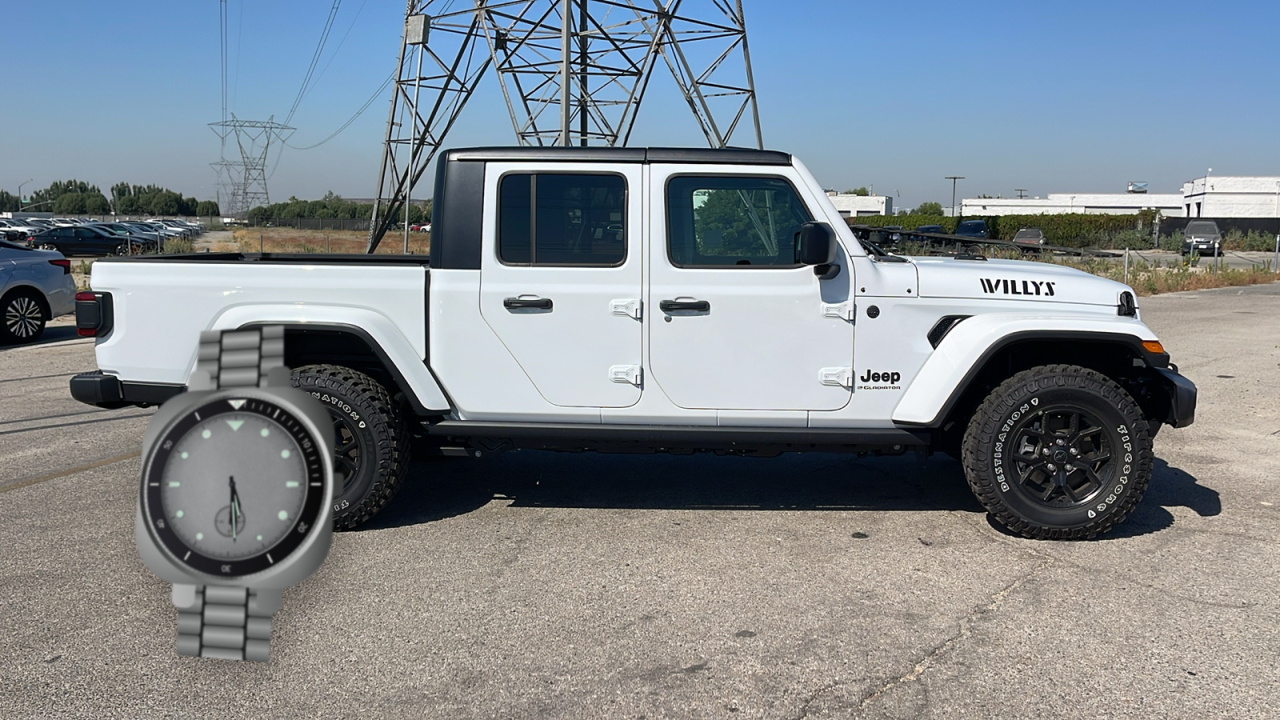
5:29
